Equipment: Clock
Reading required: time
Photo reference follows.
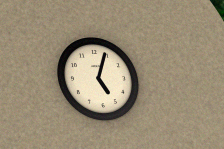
5:04
